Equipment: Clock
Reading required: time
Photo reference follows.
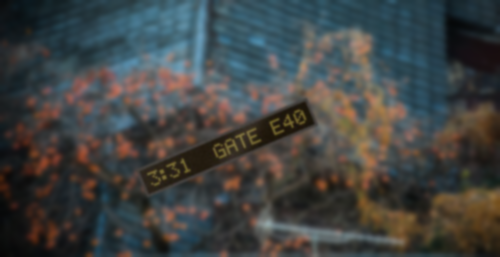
3:31
